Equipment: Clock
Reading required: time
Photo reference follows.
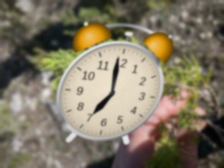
6:59
